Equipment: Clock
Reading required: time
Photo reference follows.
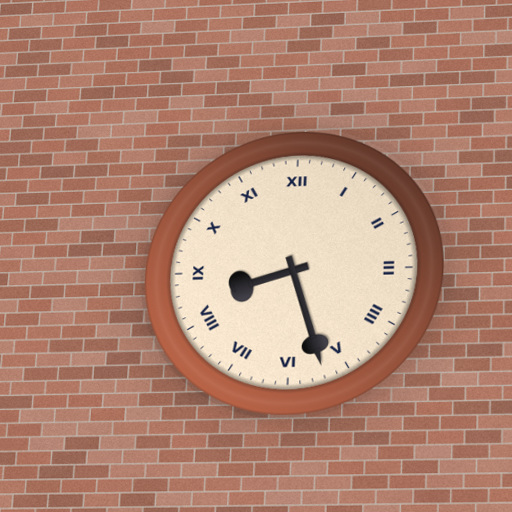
8:27
